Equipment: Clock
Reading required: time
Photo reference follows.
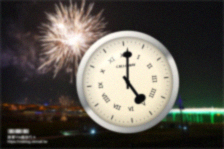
5:01
